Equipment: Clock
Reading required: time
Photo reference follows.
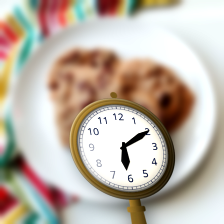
6:10
